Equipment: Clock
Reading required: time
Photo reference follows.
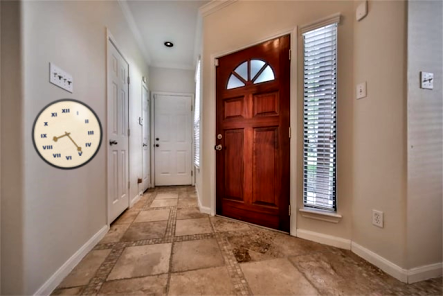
8:24
